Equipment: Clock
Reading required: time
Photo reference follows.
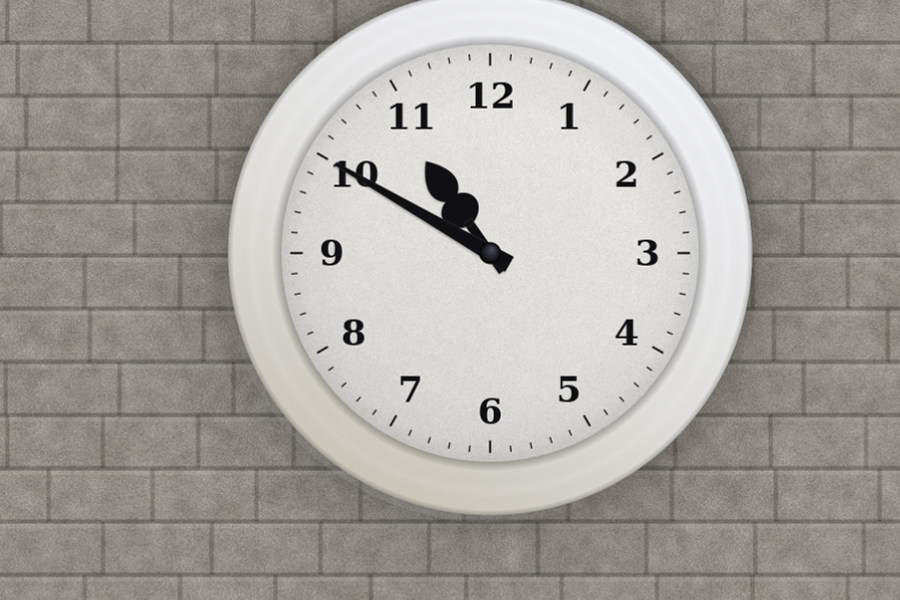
10:50
